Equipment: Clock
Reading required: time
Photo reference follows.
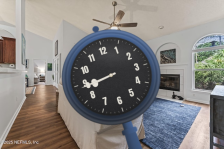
8:44
